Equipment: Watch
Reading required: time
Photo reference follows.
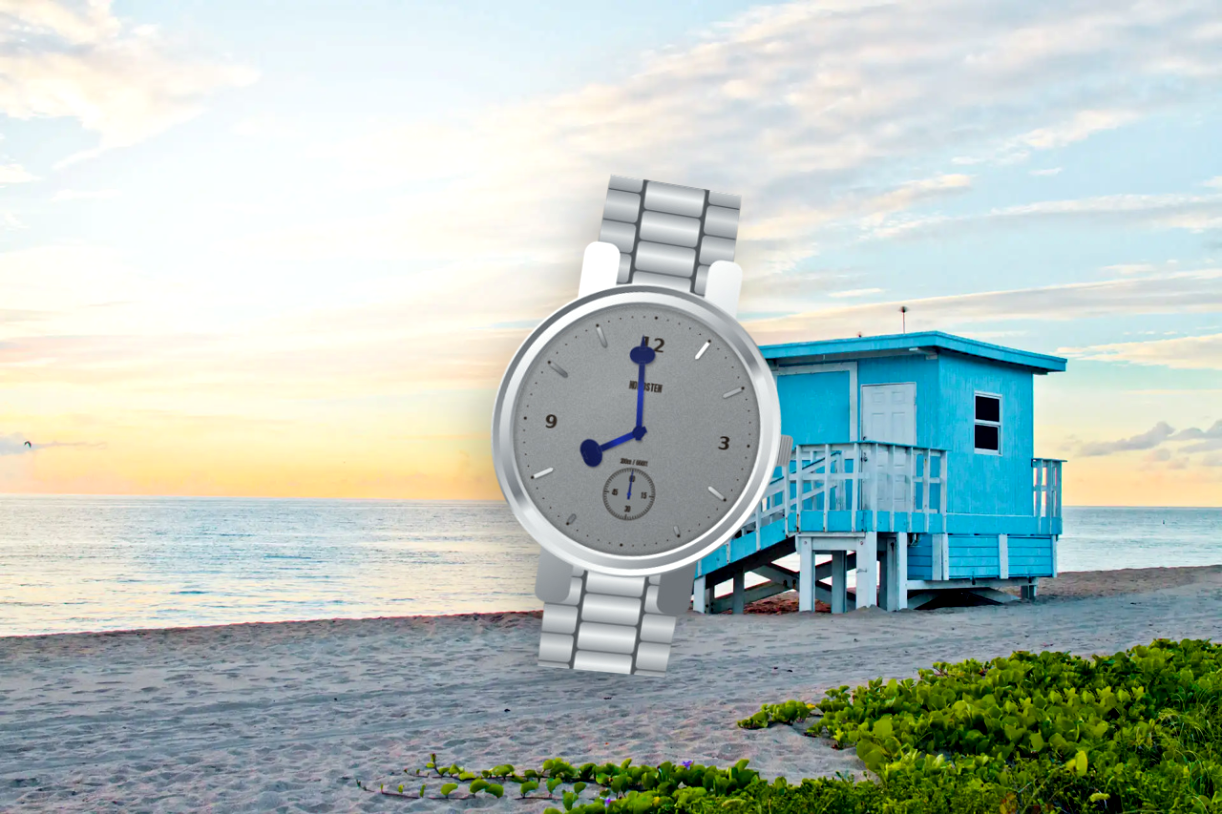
7:59
